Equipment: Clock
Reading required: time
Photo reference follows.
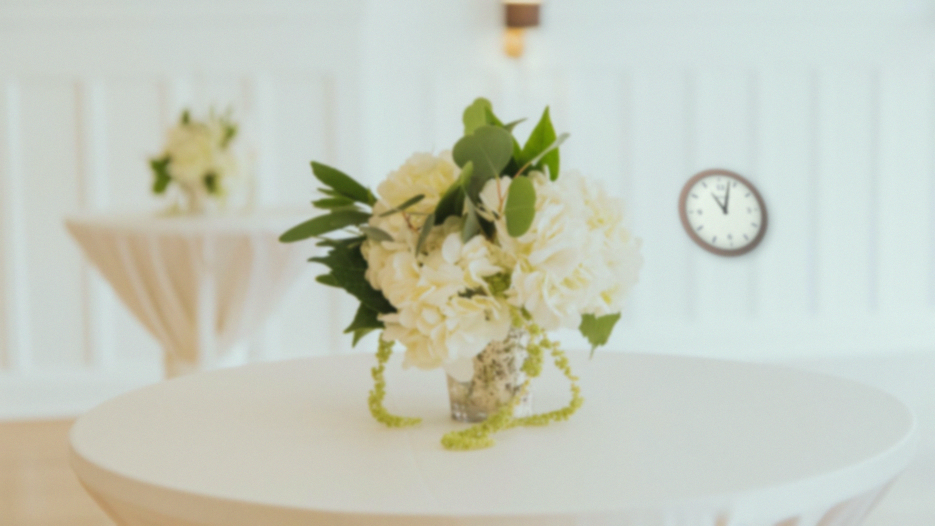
11:03
